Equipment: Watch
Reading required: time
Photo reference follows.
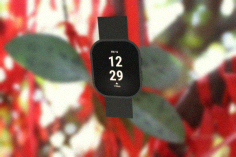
12:29
